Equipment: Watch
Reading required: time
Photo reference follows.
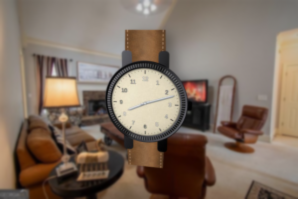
8:12
